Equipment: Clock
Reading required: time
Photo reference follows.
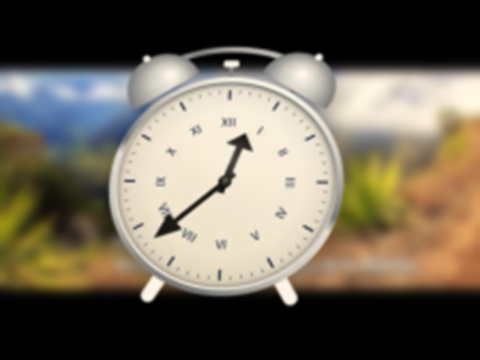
12:38
